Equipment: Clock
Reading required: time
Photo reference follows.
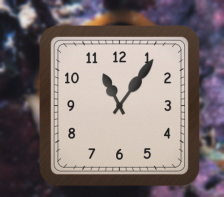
11:06
